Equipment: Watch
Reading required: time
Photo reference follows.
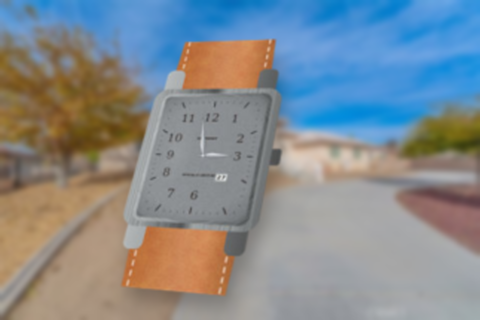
2:58
